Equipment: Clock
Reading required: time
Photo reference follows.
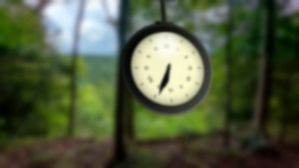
6:34
